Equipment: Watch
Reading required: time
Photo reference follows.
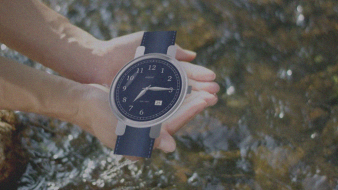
7:15
